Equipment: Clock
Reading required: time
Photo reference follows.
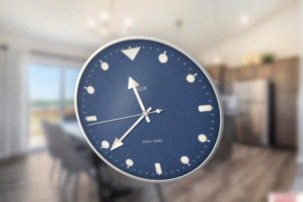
11:38:44
